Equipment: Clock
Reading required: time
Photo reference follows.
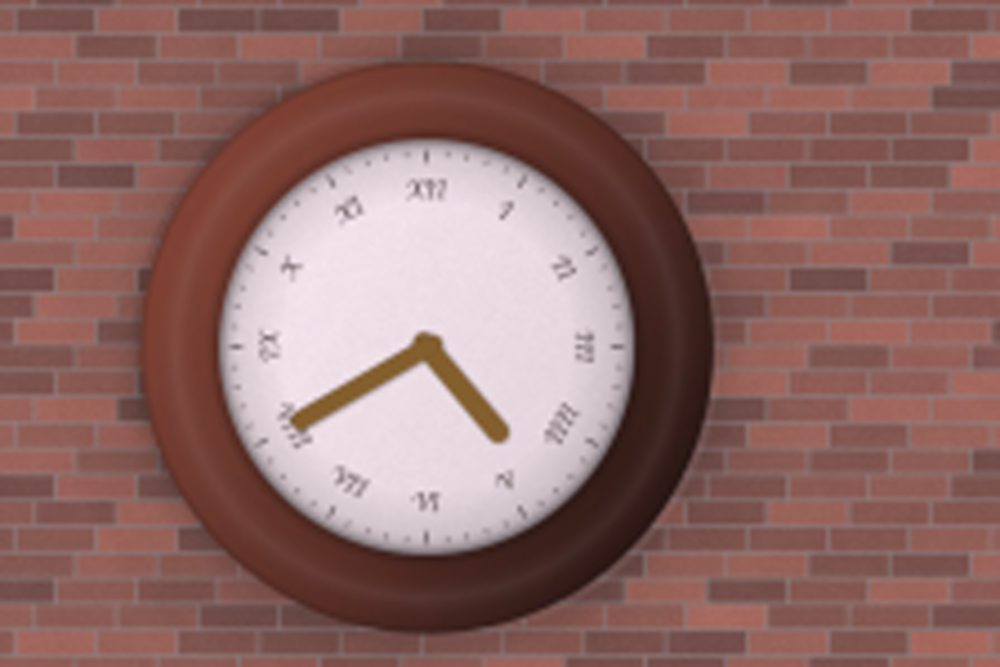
4:40
